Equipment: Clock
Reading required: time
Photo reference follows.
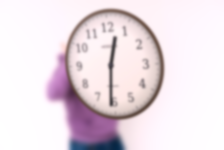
12:31
